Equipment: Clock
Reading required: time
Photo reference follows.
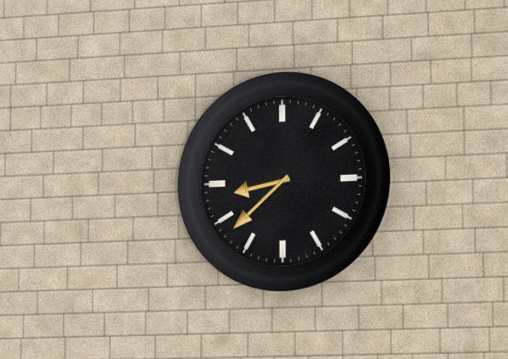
8:38
